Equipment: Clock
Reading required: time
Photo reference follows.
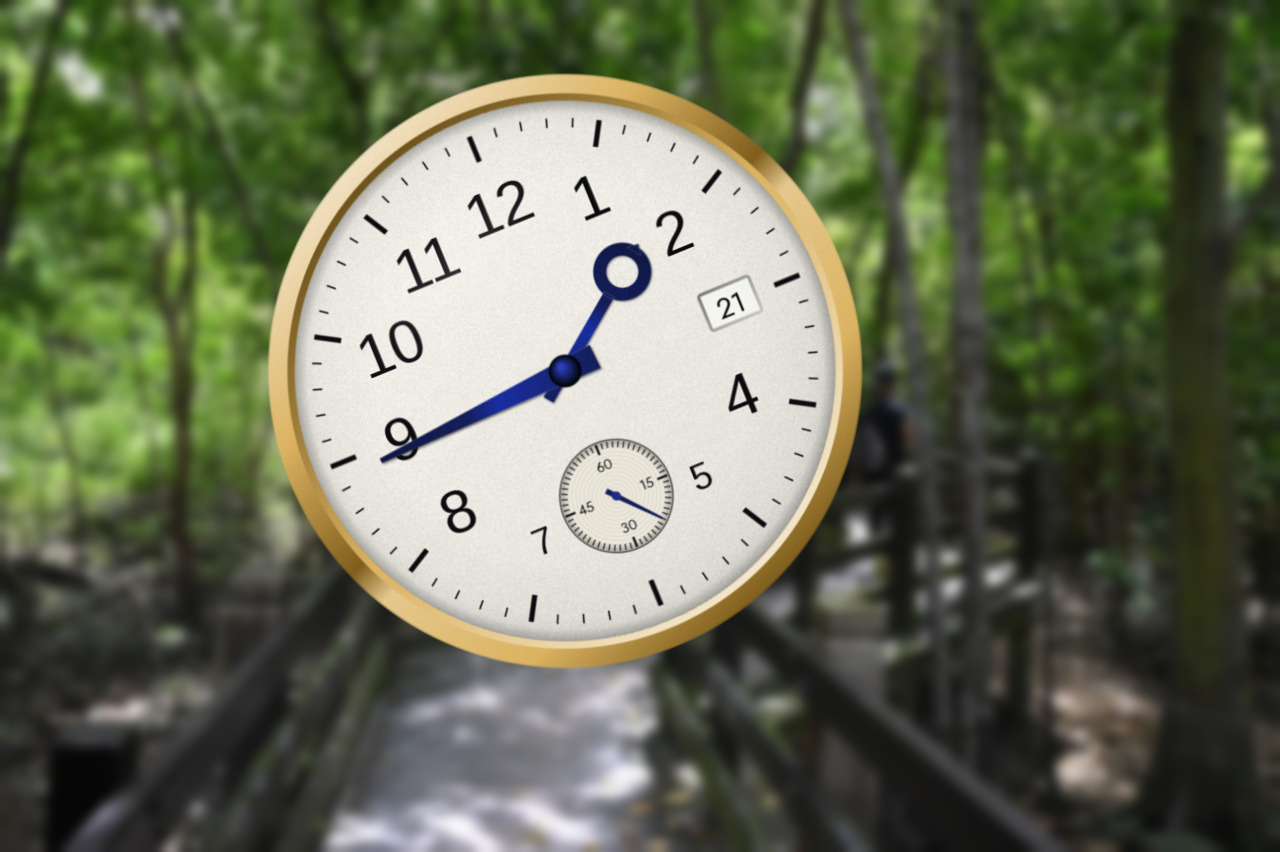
1:44:23
